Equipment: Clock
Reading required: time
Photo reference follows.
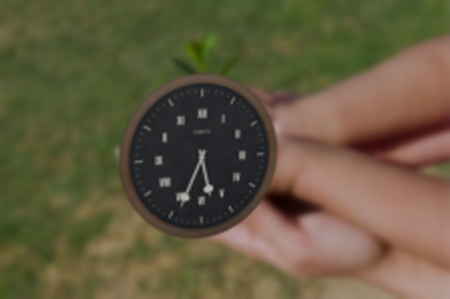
5:34
